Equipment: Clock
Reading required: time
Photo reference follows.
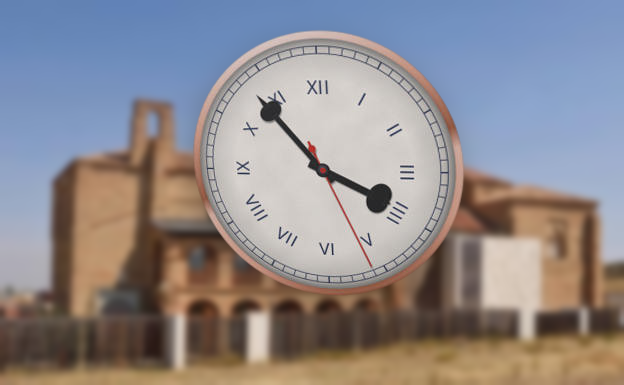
3:53:26
